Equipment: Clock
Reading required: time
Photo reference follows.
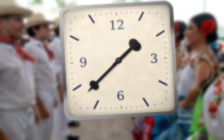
1:38
